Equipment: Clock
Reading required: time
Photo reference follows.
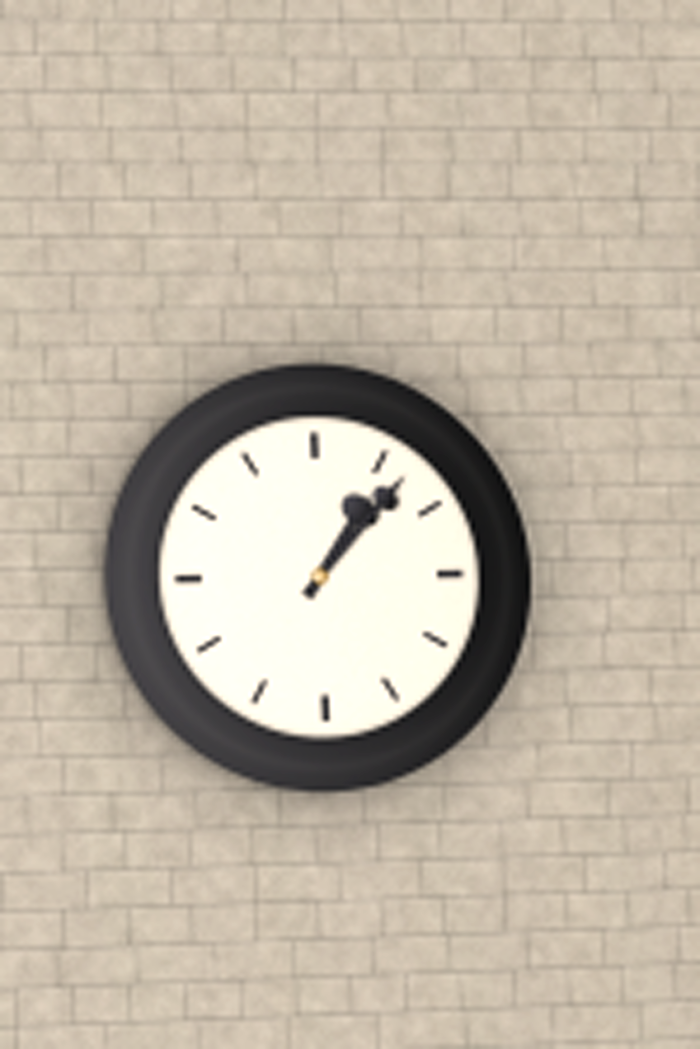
1:07
